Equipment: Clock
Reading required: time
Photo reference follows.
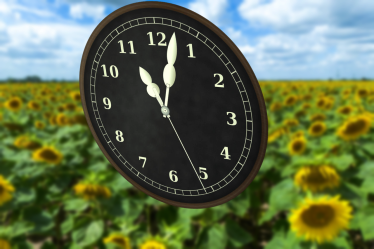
11:02:26
